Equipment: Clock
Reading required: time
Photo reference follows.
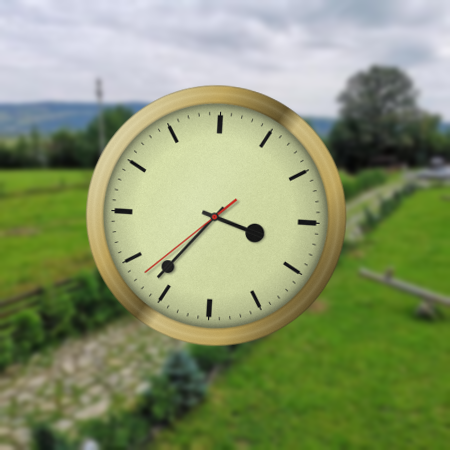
3:36:38
